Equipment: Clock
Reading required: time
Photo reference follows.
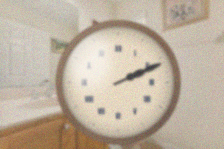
2:11
